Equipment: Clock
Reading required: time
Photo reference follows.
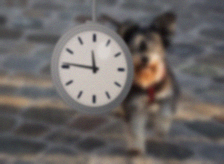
11:46
